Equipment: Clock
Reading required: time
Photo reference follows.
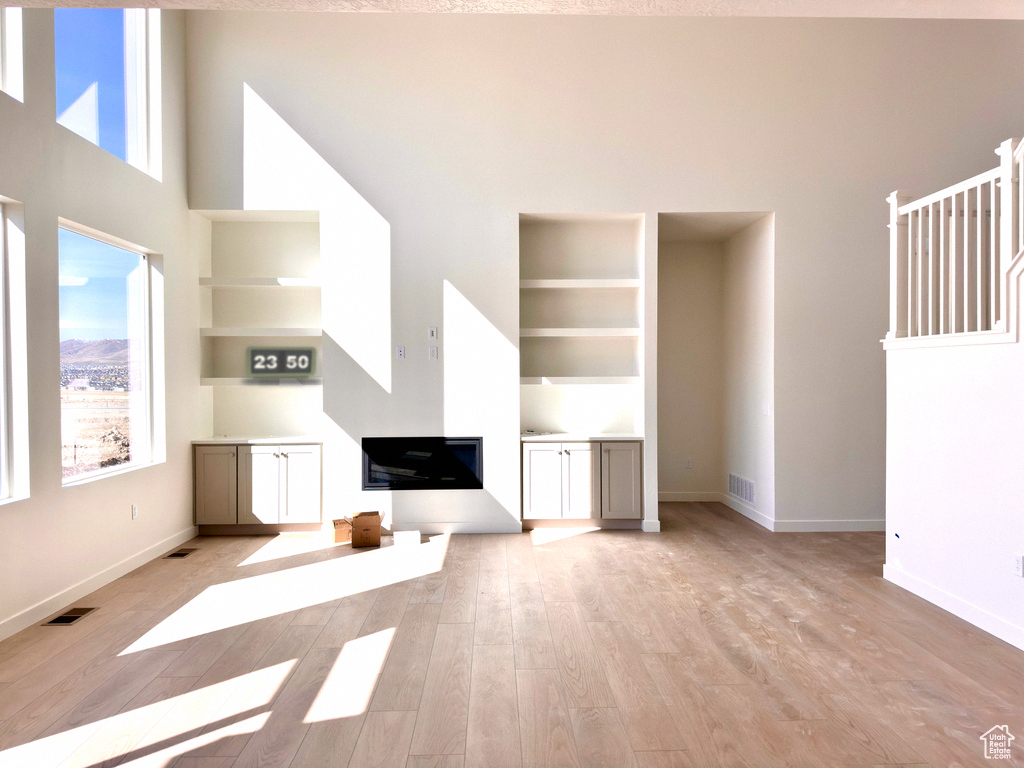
23:50
